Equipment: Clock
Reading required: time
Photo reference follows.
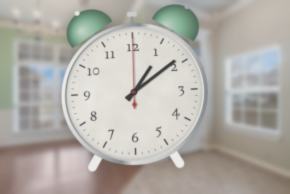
1:09:00
